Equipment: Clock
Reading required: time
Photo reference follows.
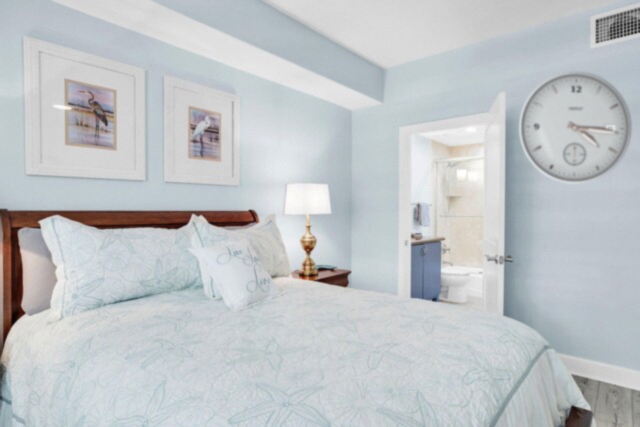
4:16
